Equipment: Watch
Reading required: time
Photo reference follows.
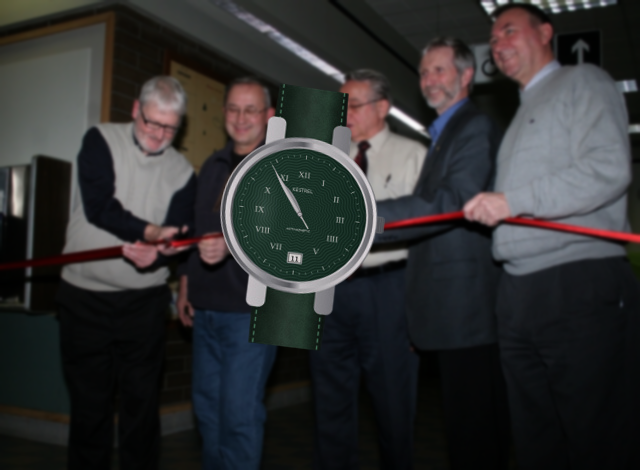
10:53:54
